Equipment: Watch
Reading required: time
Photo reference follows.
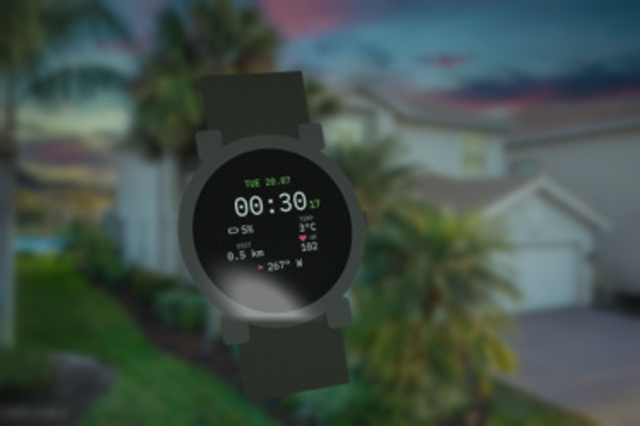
0:30
